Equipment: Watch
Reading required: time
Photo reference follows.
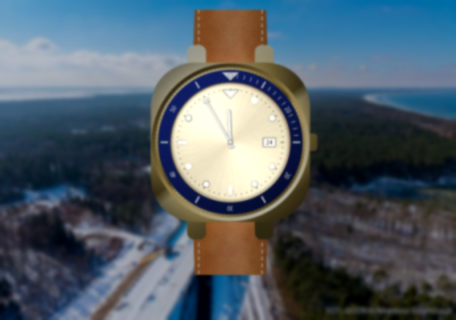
11:55
